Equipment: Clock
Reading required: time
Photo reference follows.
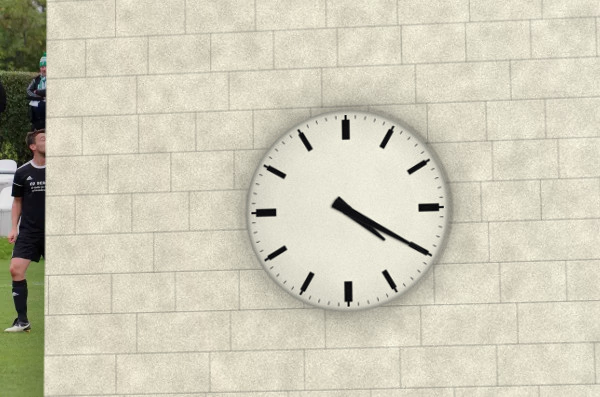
4:20
